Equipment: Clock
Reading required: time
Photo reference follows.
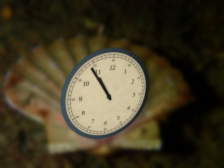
10:54
